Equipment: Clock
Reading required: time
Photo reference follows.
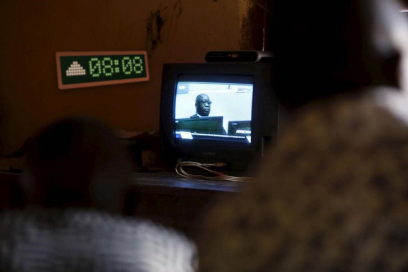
8:08
